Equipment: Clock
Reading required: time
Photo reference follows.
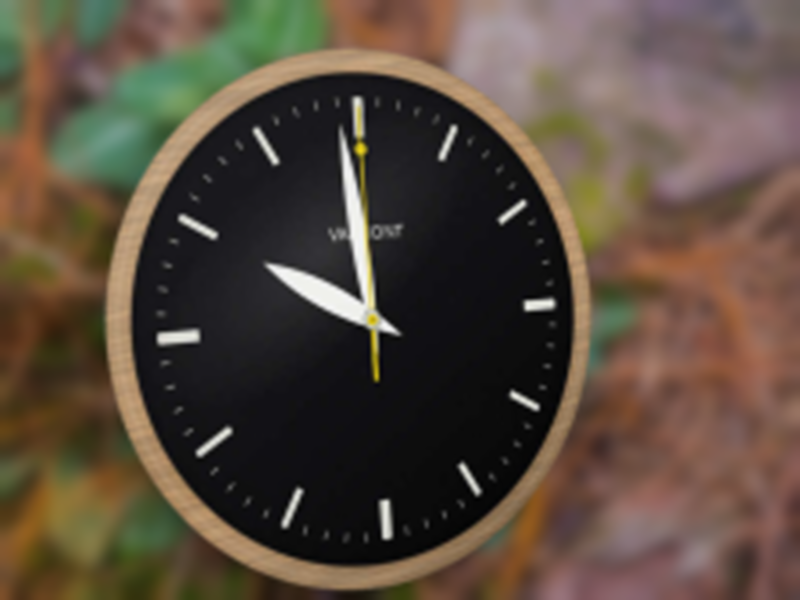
9:59:00
